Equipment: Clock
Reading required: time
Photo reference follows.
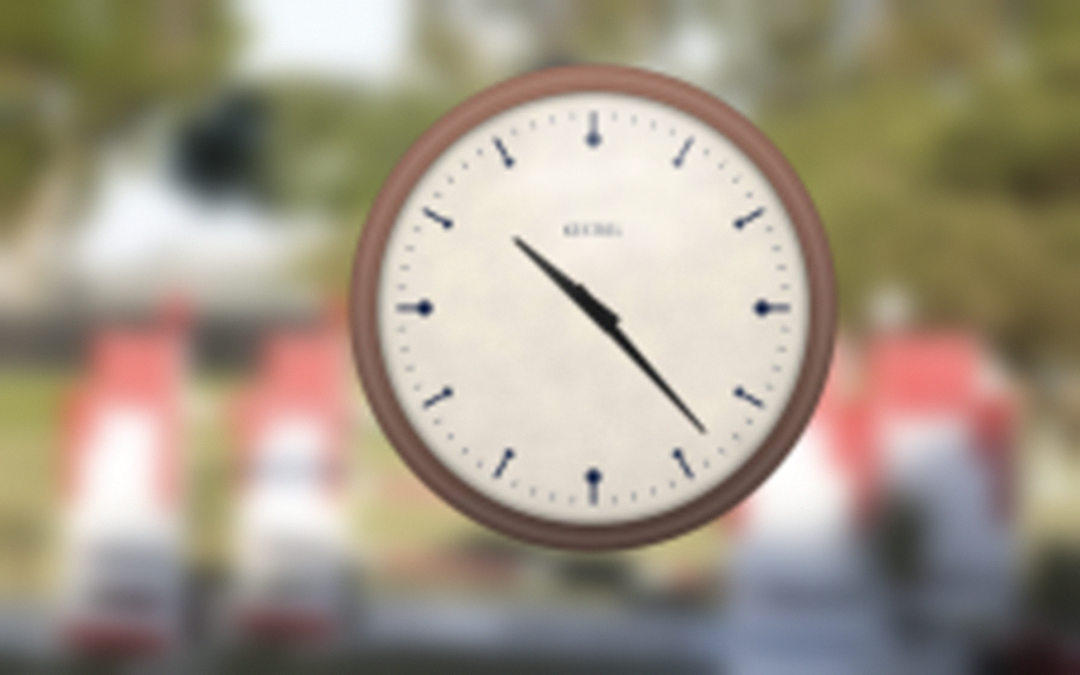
10:23
